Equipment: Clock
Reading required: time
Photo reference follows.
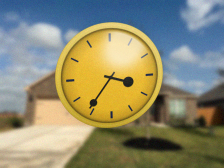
3:36
